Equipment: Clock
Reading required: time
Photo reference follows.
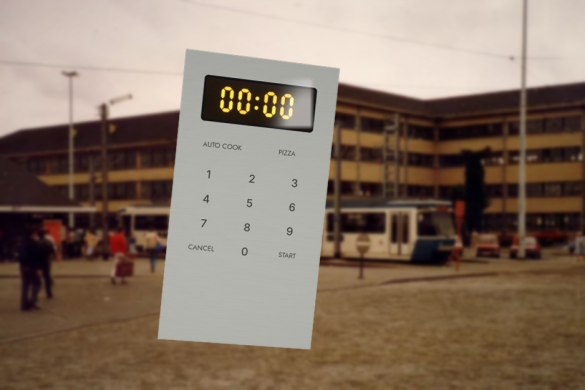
0:00
